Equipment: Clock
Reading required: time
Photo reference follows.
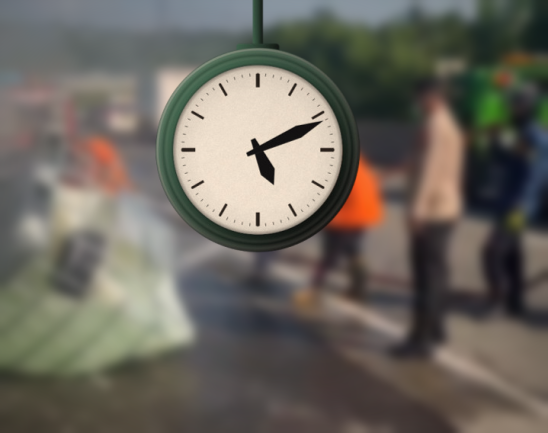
5:11
